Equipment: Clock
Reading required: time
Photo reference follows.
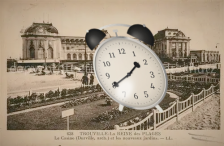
1:40
